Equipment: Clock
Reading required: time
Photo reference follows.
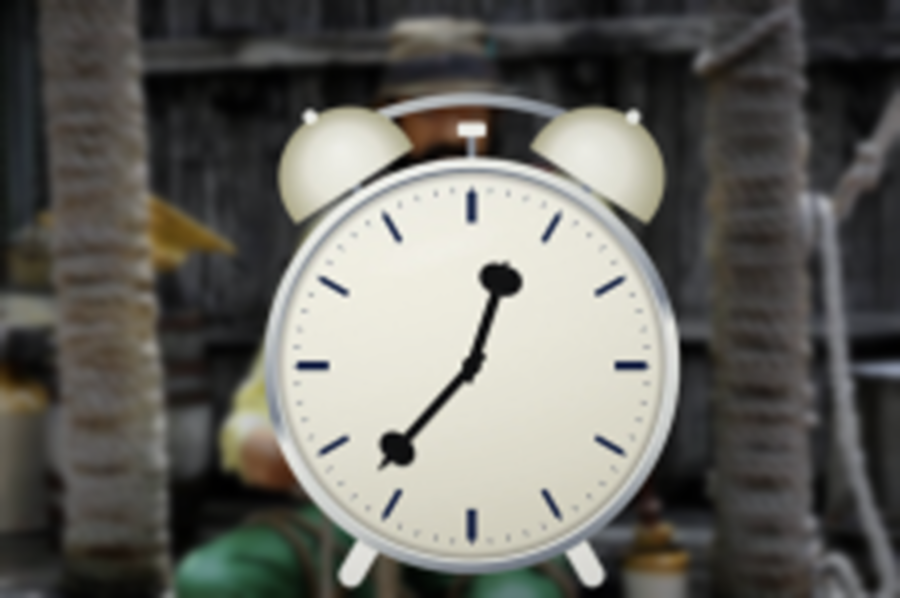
12:37
